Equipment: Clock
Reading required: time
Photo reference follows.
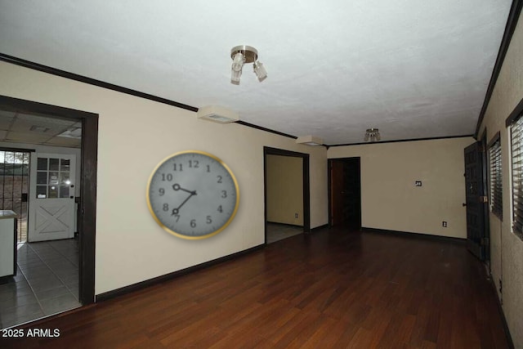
9:37
